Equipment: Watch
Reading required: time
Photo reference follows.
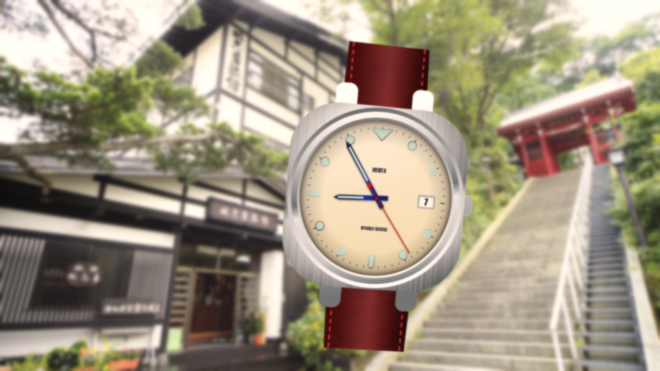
8:54:24
